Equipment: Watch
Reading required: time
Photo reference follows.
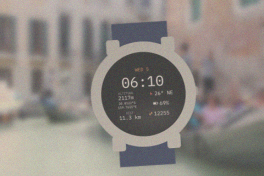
6:10
